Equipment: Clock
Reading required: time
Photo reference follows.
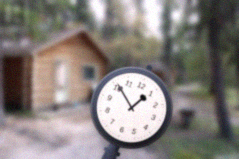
12:51
